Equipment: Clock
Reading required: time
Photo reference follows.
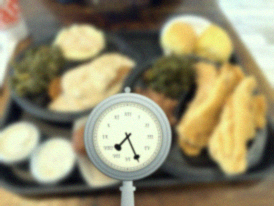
7:26
